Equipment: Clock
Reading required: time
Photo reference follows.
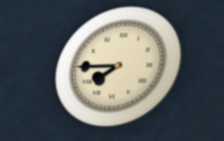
7:45
